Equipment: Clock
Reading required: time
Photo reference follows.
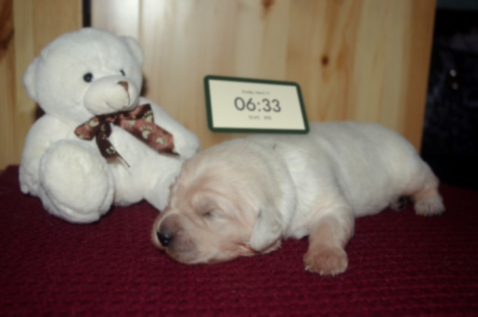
6:33
